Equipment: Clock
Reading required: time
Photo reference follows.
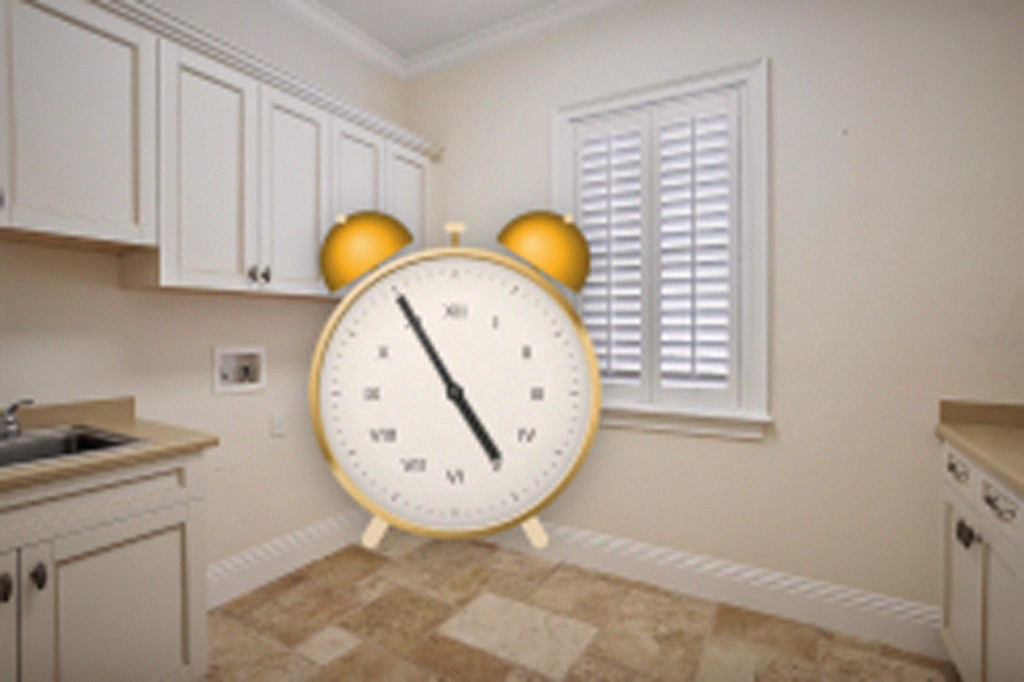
4:55
